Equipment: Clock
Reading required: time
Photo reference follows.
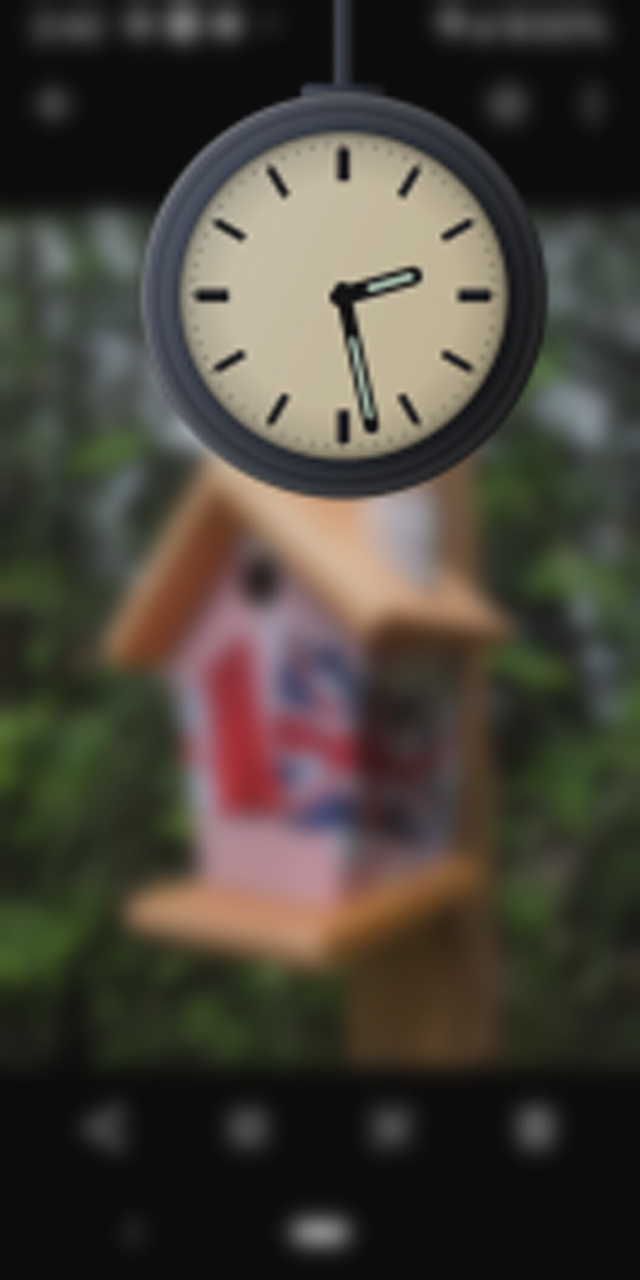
2:28
